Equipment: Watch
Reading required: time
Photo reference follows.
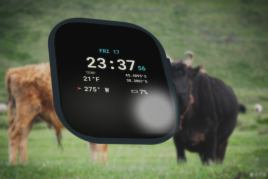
23:37
